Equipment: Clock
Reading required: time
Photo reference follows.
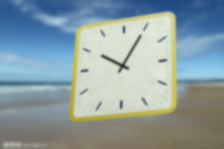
10:05
